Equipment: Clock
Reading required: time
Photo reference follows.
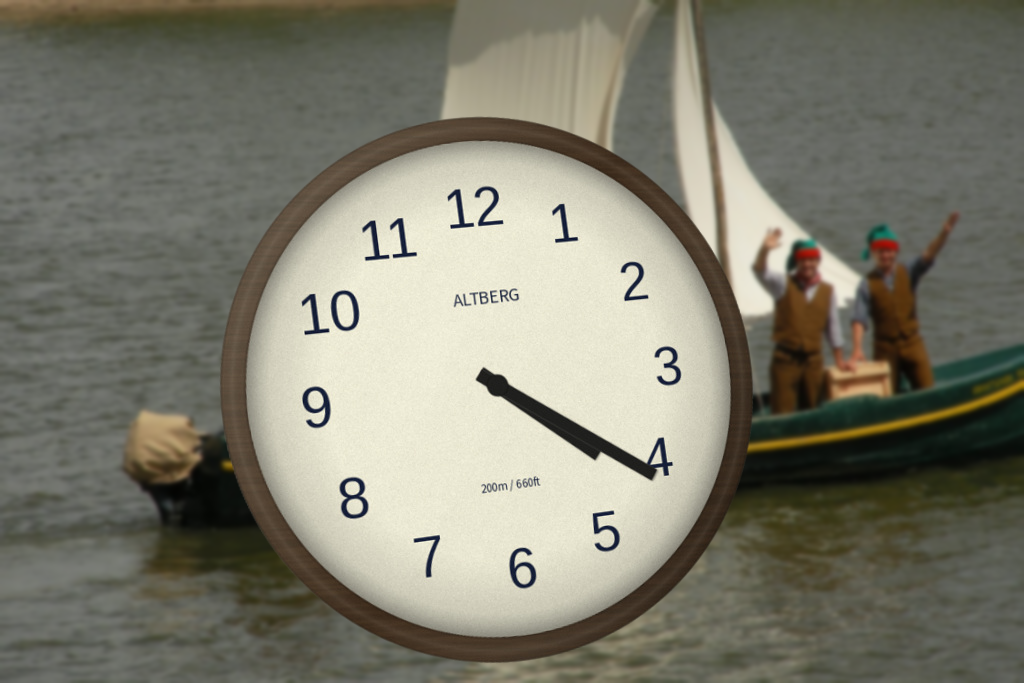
4:21
